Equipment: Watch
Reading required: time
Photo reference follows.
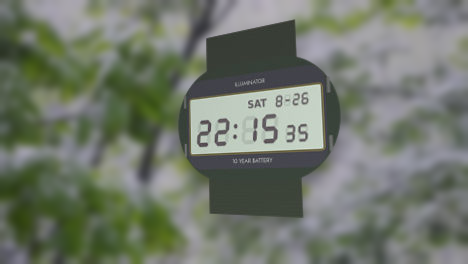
22:15:35
